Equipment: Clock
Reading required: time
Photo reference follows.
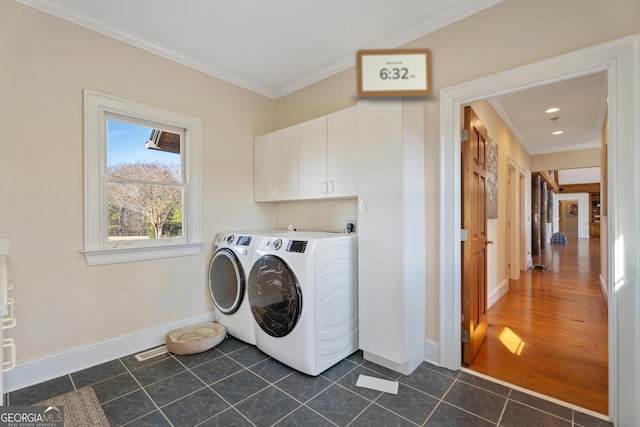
6:32
